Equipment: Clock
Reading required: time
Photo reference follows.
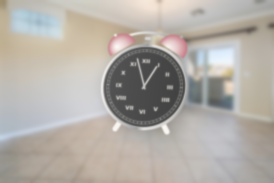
12:57
